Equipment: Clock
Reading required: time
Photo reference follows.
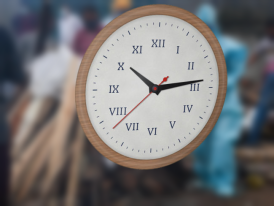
10:13:38
